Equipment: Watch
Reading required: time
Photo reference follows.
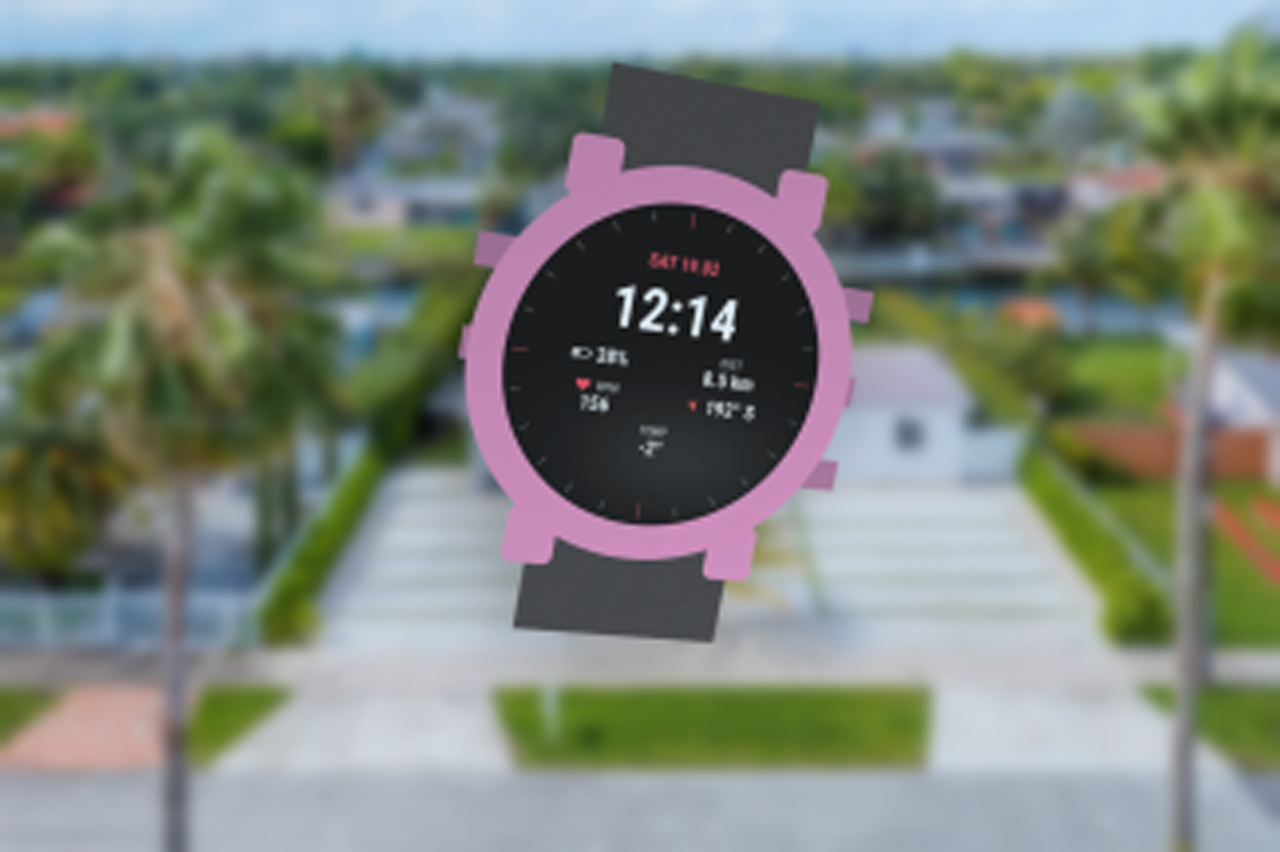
12:14
